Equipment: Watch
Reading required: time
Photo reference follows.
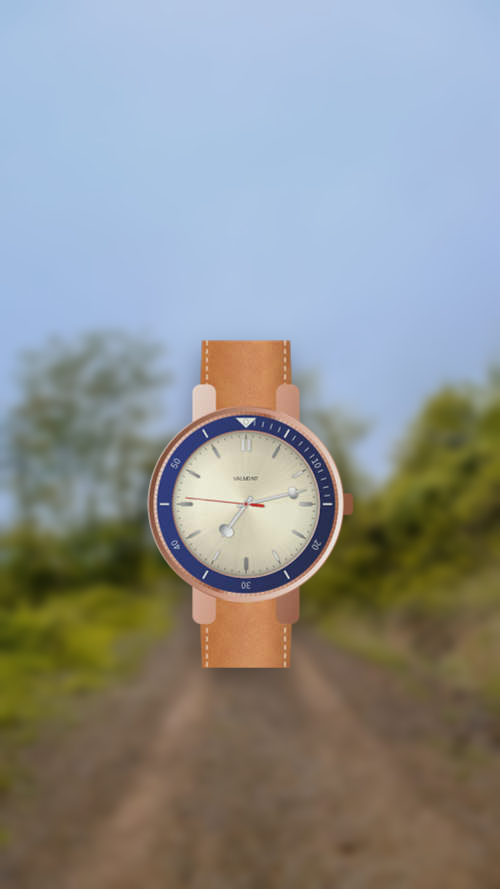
7:12:46
